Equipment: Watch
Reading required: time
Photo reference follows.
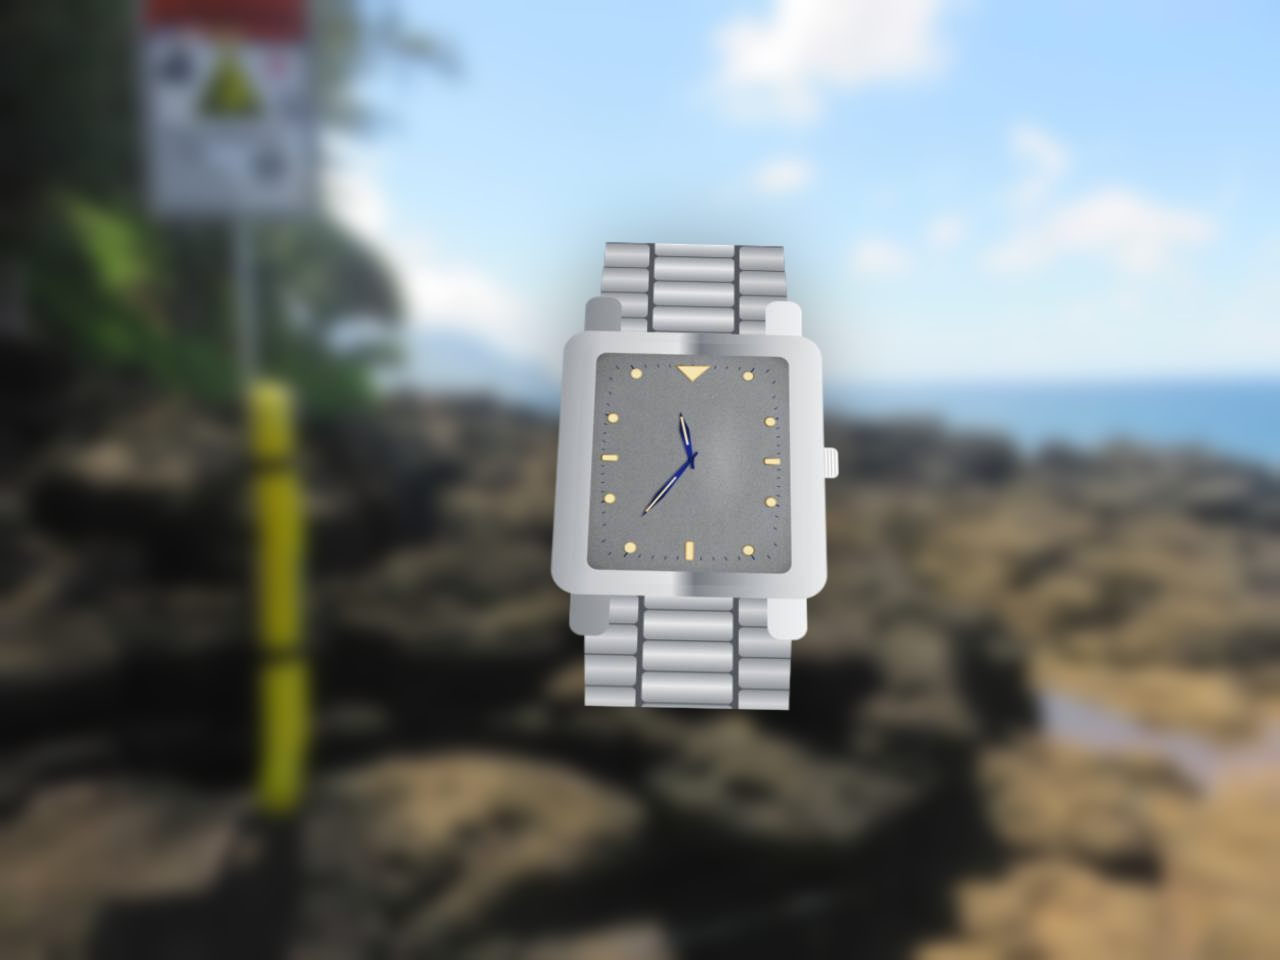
11:36
